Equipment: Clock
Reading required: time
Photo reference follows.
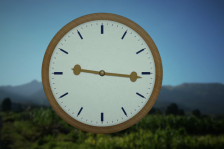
9:16
